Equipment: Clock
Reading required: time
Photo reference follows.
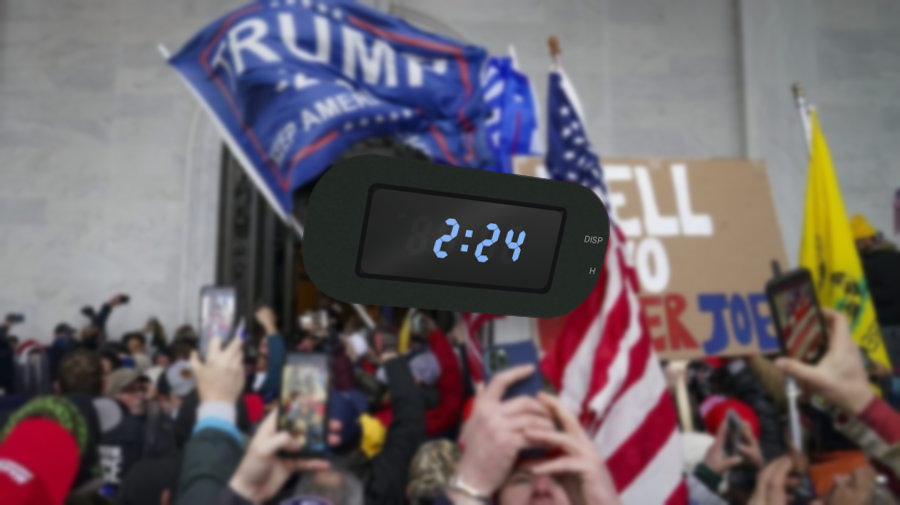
2:24
